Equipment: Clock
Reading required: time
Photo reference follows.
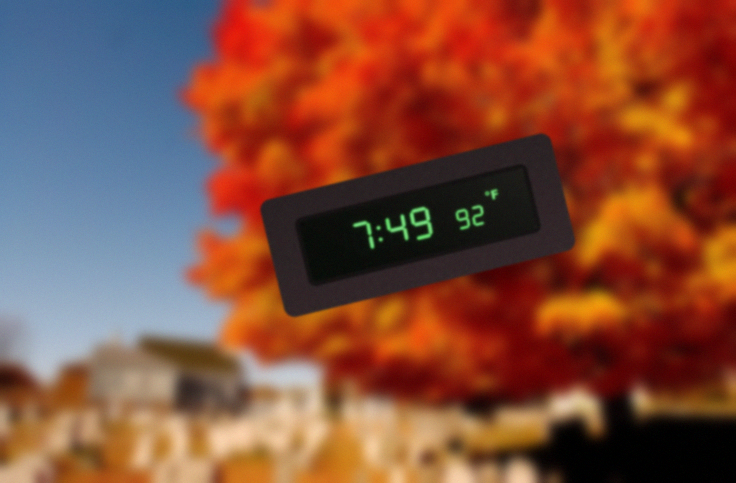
7:49
